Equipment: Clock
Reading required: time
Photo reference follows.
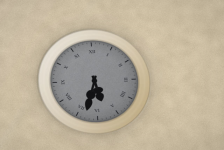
5:33
